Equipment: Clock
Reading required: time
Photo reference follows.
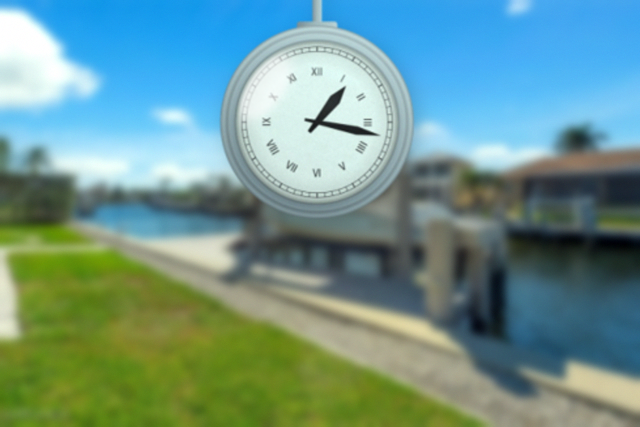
1:17
